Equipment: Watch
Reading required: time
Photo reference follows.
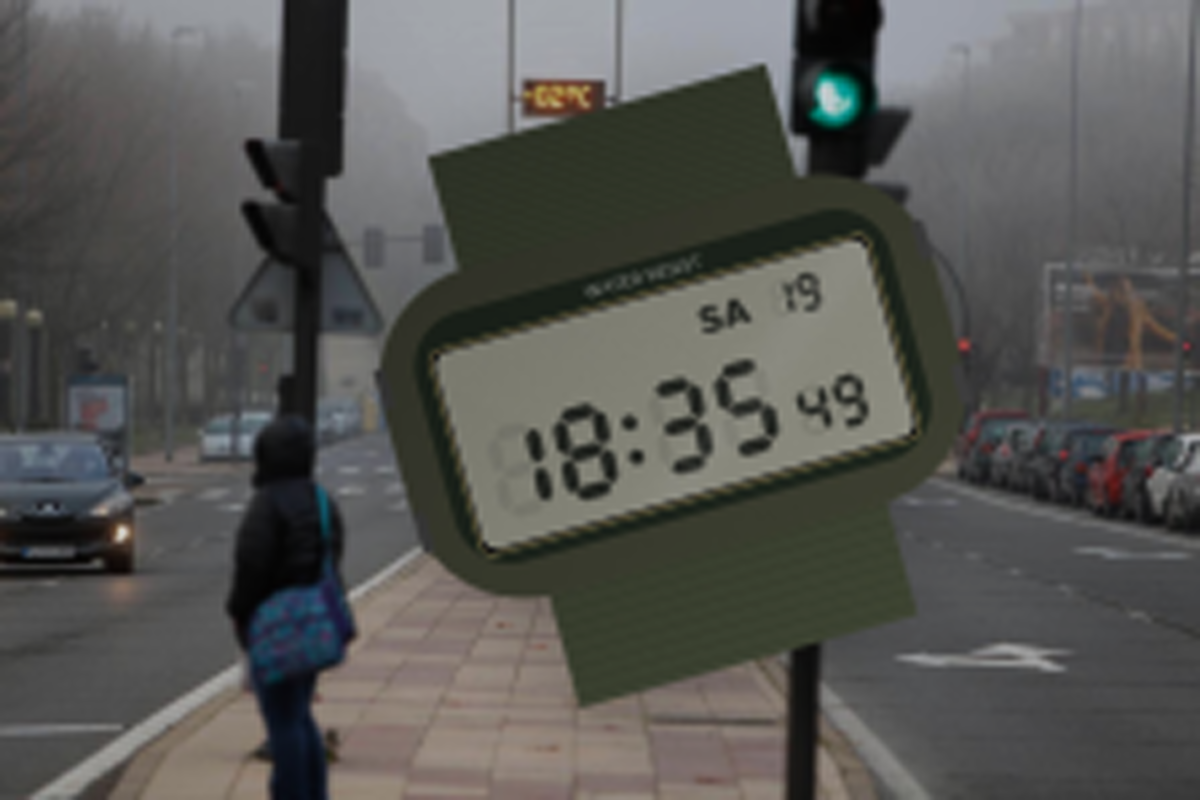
18:35:49
